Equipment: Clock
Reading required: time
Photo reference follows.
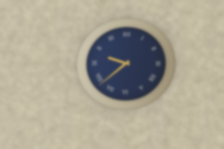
9:38
